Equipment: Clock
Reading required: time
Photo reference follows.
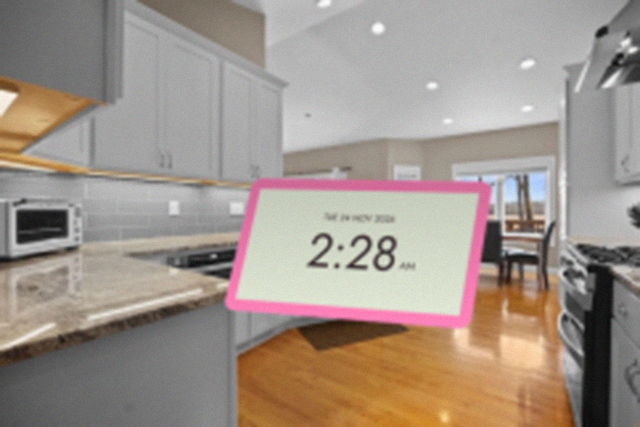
2:28
